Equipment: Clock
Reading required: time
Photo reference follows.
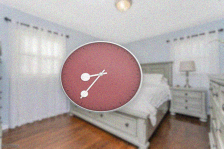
8:36
